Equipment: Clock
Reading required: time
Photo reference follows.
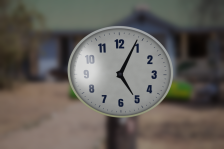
5:04
